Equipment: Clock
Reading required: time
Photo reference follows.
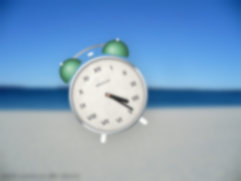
4:24
